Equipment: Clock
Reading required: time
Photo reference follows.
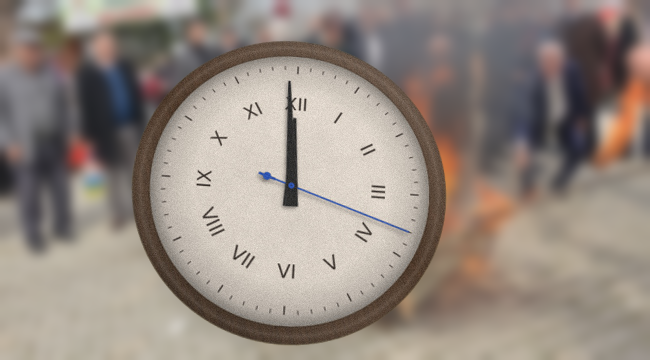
11:59:18
